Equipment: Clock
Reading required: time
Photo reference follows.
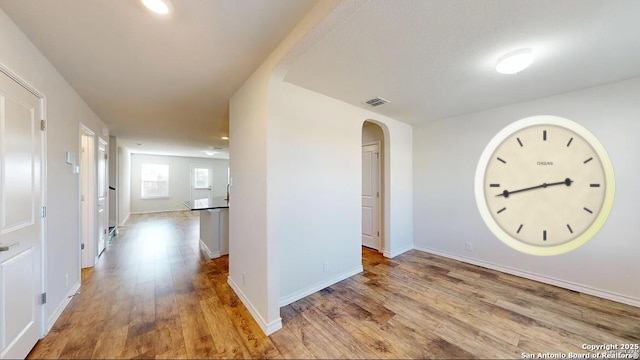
2:43
